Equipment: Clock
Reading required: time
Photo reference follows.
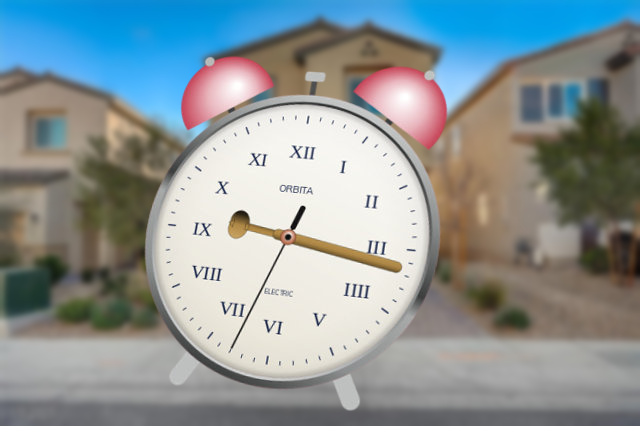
9:16:33
